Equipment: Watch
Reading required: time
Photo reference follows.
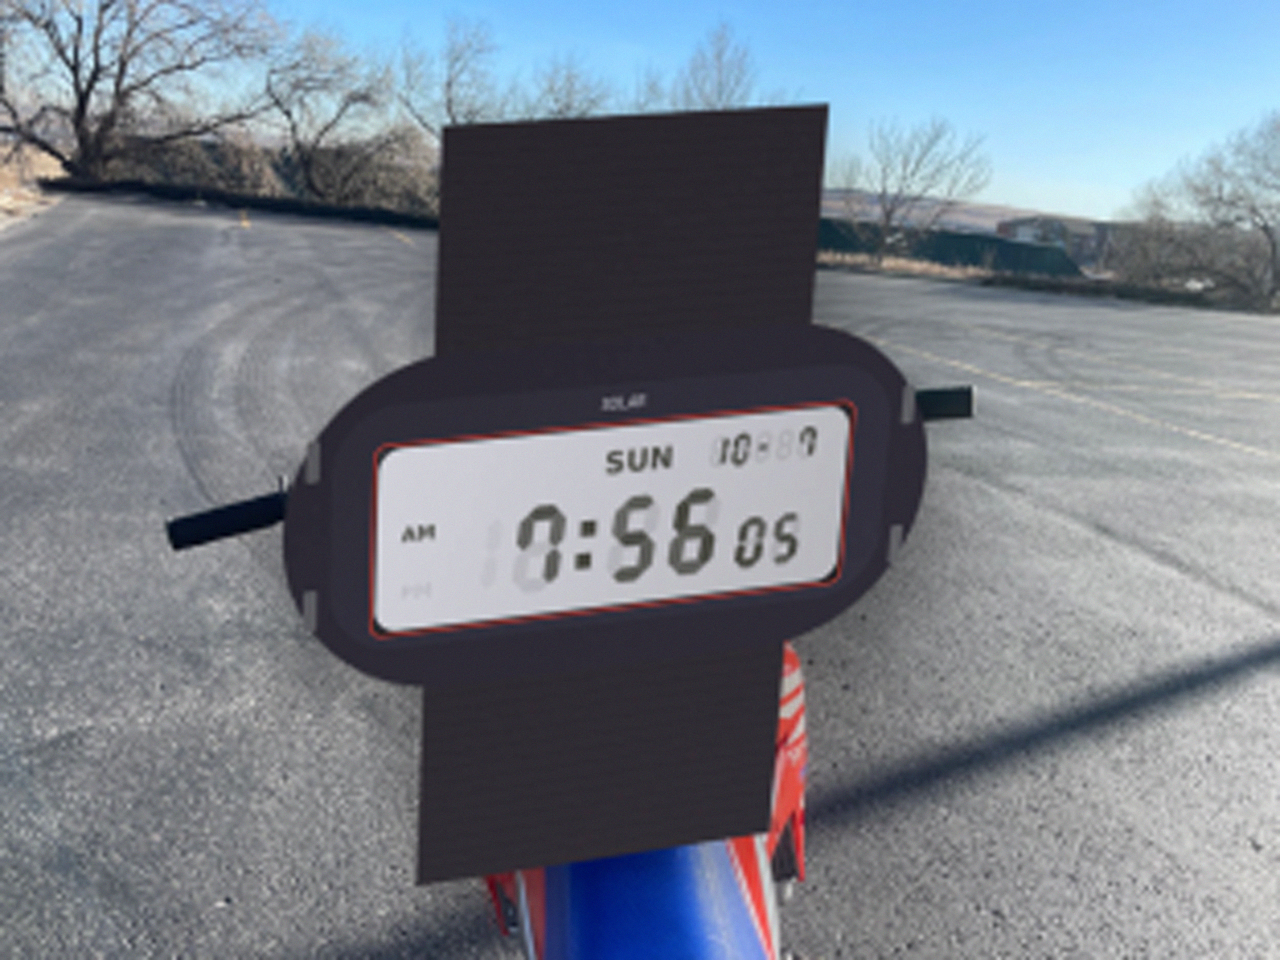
7:56:05
